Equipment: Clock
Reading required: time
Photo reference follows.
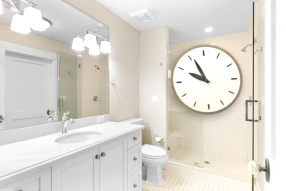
9:56
